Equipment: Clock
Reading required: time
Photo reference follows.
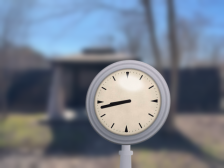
8:43
